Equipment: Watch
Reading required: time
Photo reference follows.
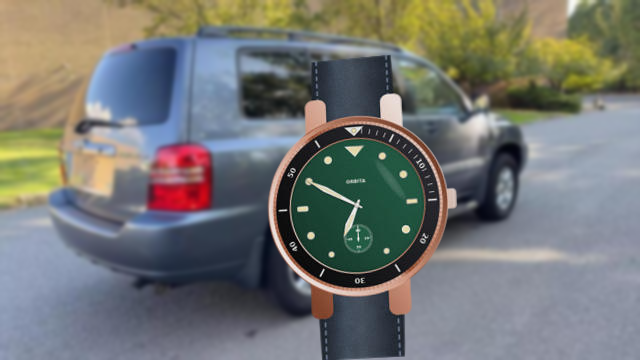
6:50
